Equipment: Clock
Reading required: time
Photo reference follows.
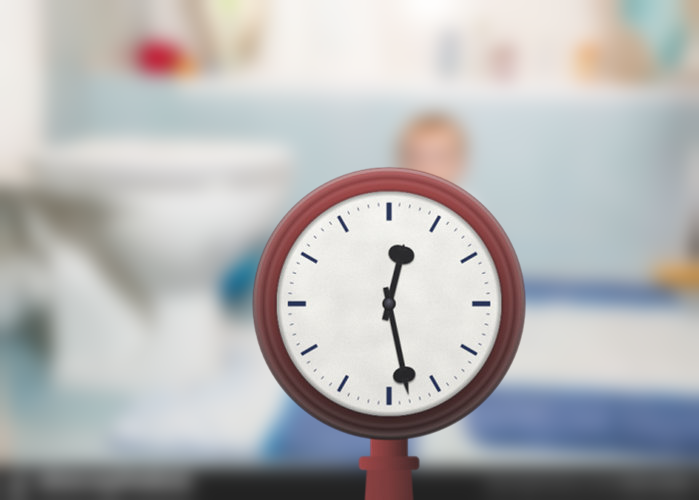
12:28
